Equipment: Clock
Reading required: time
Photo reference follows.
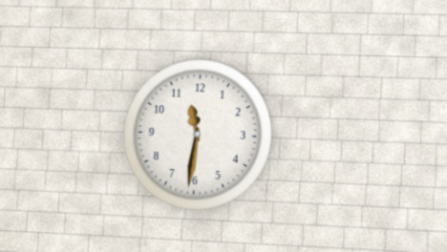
11:31
